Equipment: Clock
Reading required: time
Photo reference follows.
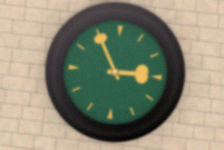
2:55
